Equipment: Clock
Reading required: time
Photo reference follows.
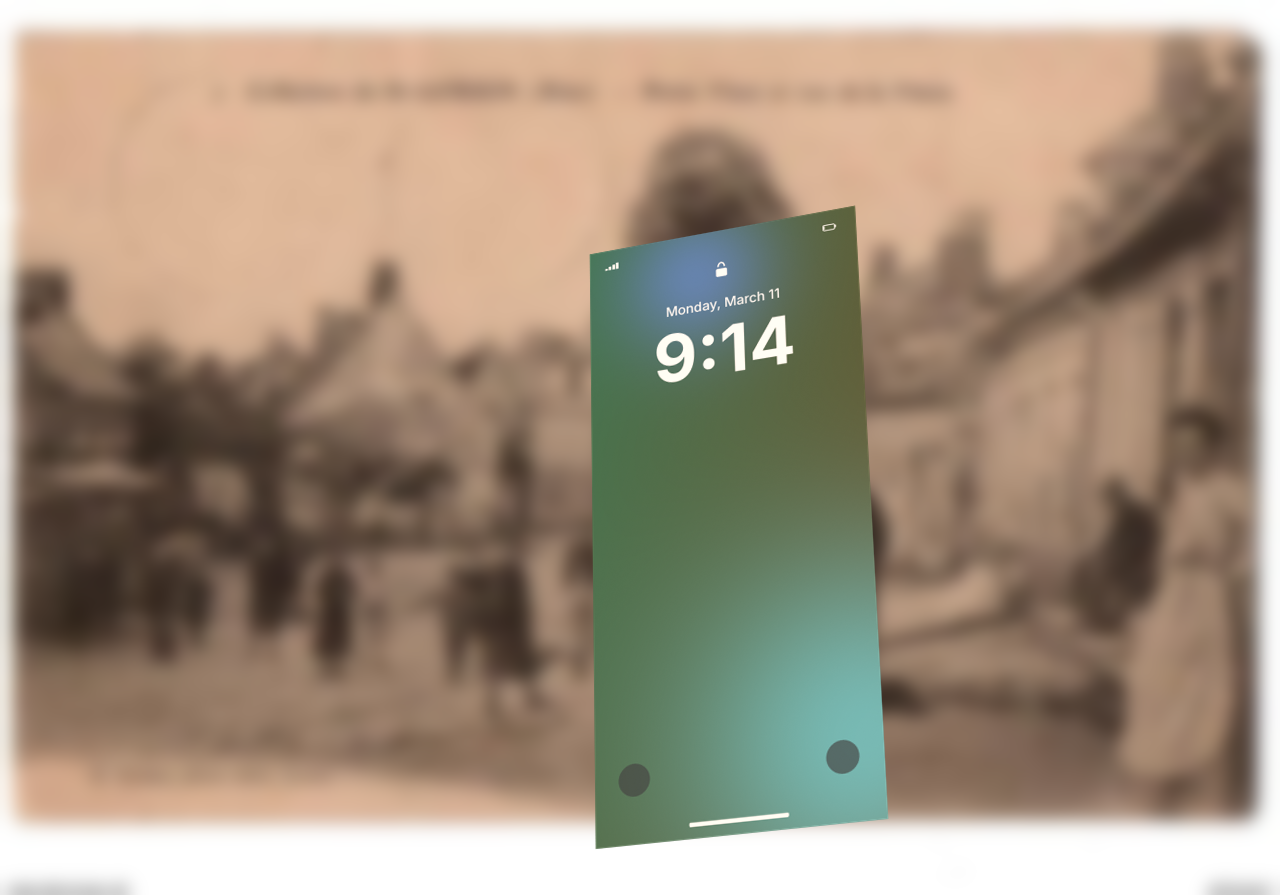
9:14
